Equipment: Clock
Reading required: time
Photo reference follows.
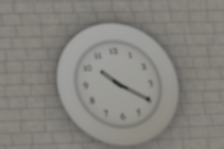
10:20
